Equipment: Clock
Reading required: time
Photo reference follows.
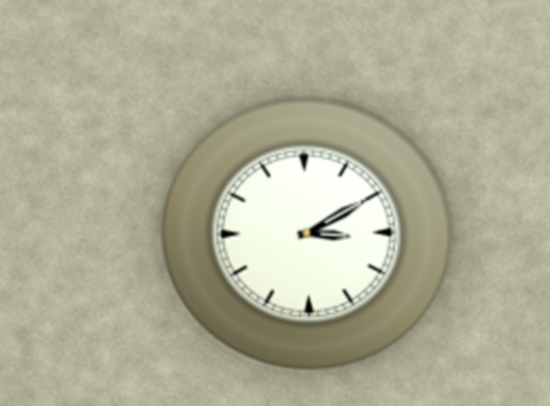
3:10
